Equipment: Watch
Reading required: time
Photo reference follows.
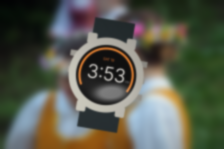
3:53
